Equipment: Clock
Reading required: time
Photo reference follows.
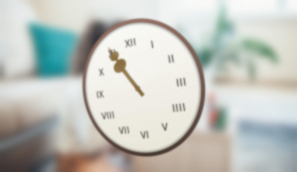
10:55
